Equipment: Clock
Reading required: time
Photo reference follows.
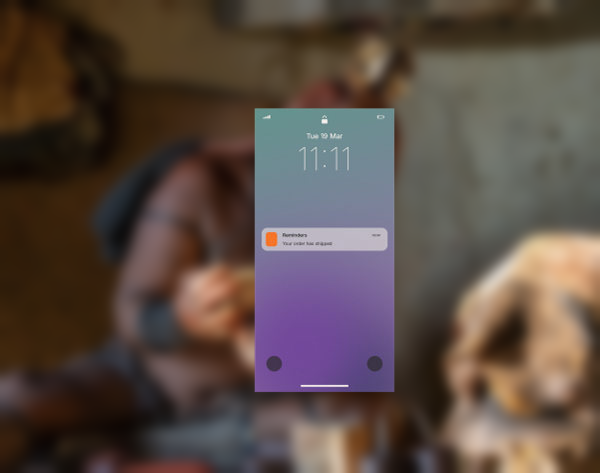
11:11
